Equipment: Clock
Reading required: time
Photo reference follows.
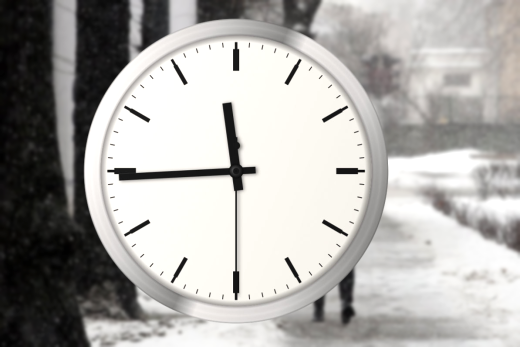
11:44:30
